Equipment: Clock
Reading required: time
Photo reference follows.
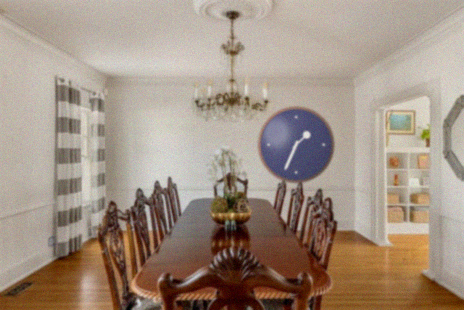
1:34
